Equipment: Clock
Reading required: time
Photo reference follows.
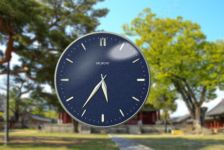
5:36
